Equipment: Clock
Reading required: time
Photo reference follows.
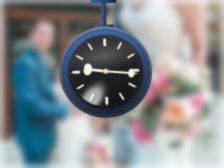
9:16
